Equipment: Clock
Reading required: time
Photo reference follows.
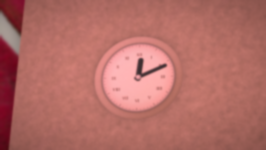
12:11
